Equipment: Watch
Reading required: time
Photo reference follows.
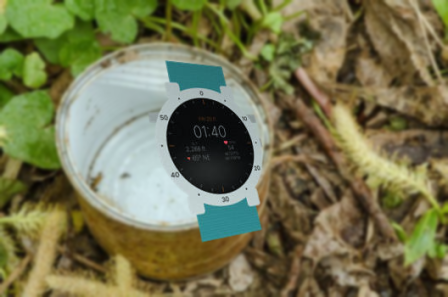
1:40
